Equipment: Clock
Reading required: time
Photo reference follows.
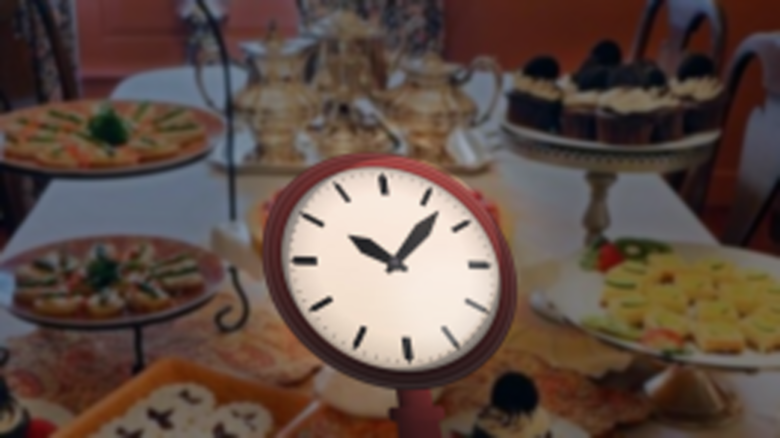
10:07
